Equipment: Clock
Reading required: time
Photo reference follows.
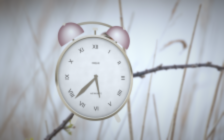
5:38
